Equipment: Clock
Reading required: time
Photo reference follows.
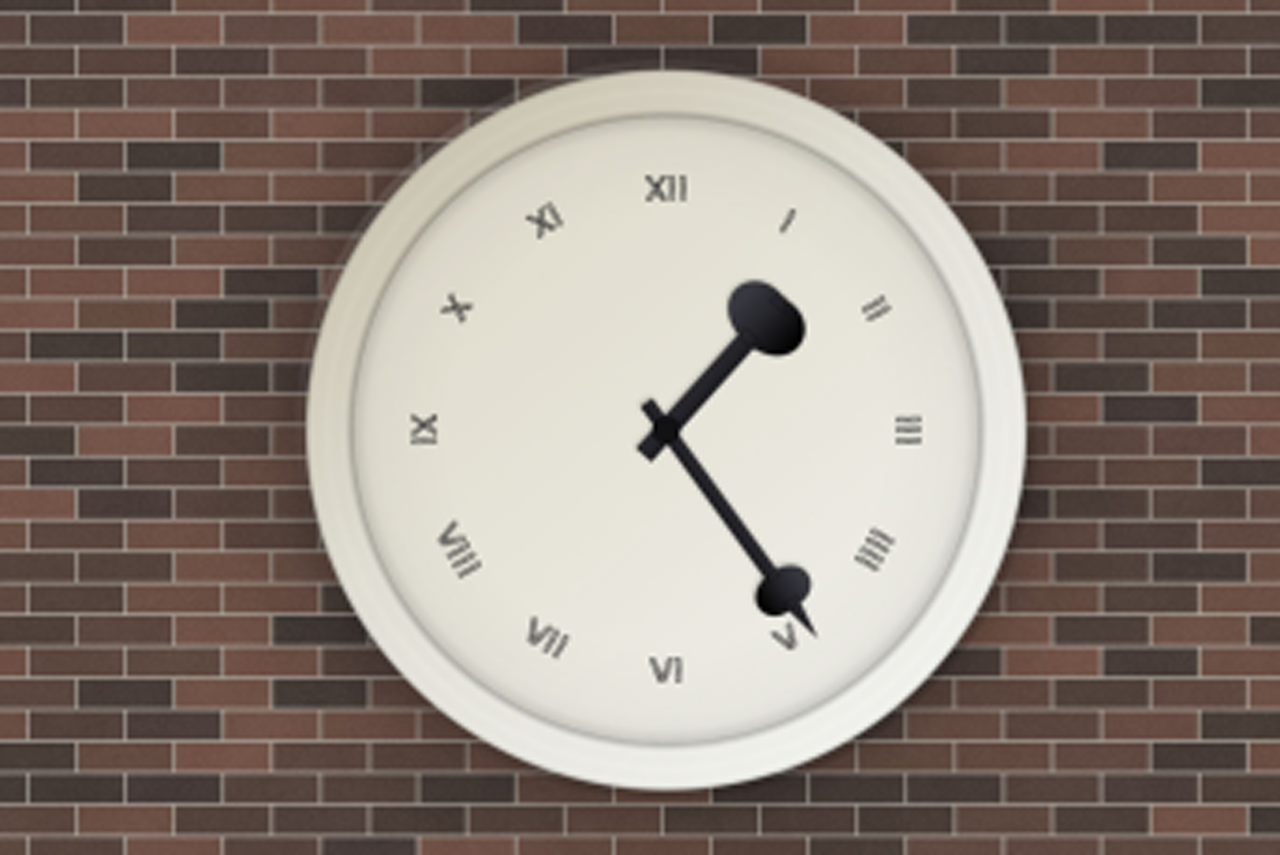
1:24
